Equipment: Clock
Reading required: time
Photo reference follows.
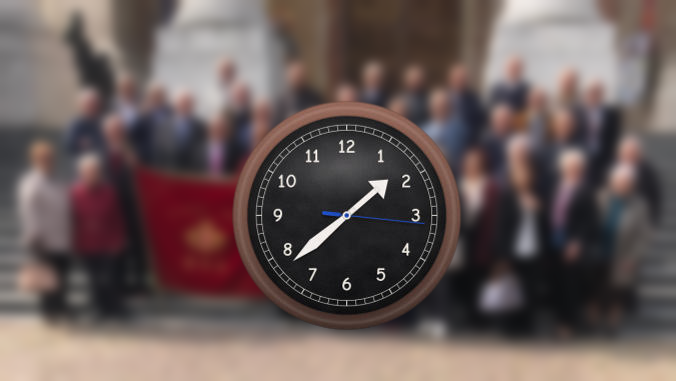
1:38:16
